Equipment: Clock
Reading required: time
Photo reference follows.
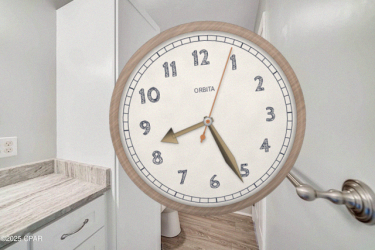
8:26:04
